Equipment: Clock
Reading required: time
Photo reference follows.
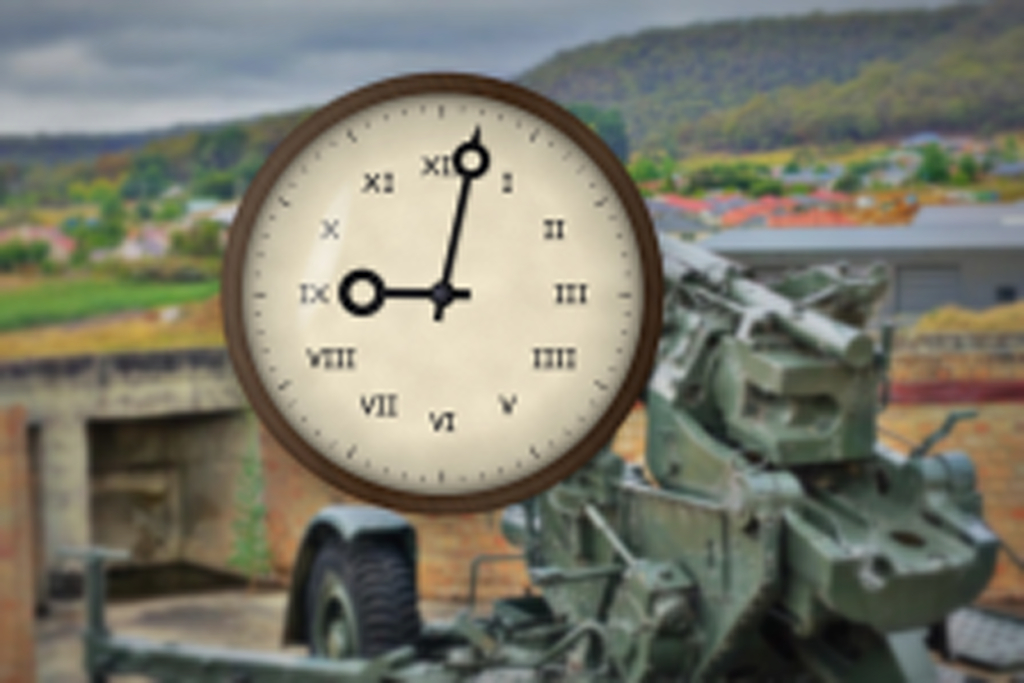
9:02
